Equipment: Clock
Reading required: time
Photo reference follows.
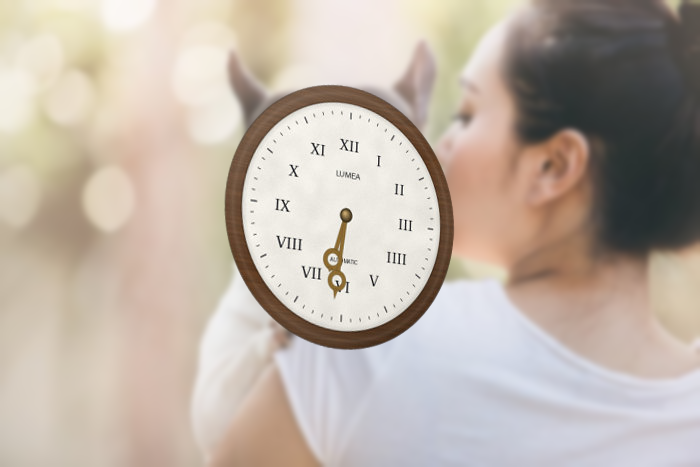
6:31
